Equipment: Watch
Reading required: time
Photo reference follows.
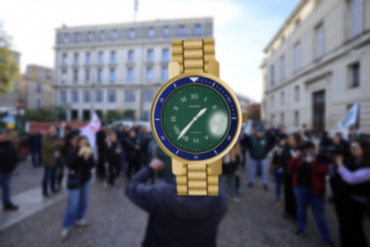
1:37
